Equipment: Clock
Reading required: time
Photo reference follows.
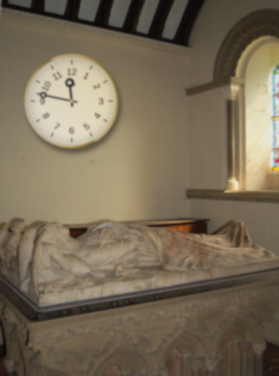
11:47
